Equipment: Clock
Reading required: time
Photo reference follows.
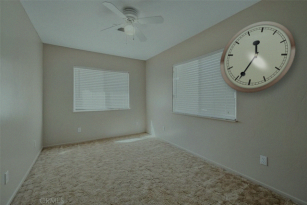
11:34
